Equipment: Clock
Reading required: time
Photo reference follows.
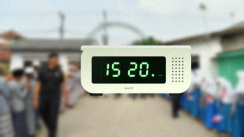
15:20
